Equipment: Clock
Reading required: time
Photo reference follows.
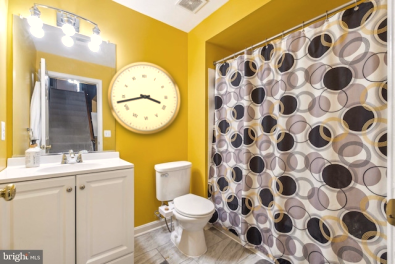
3:43
